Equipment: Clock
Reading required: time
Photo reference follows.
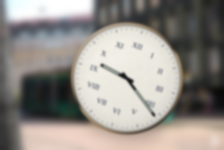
9:21
